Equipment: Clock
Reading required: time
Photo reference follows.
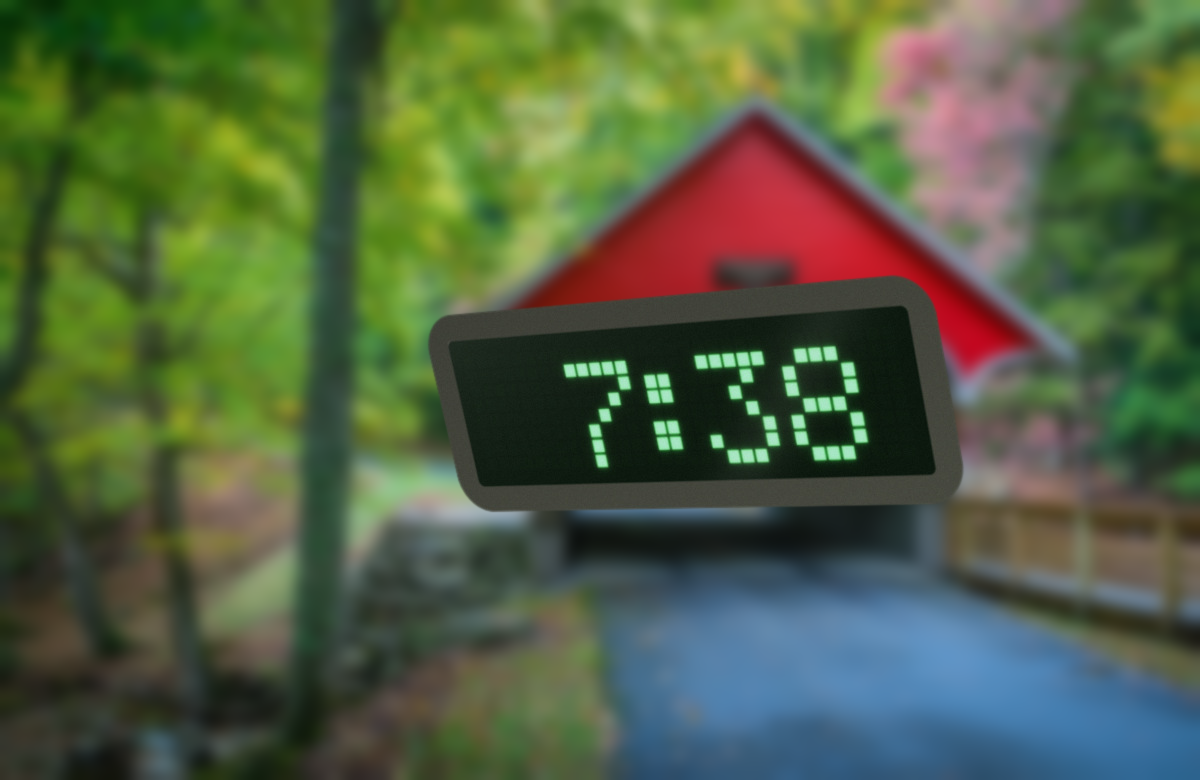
7:38
